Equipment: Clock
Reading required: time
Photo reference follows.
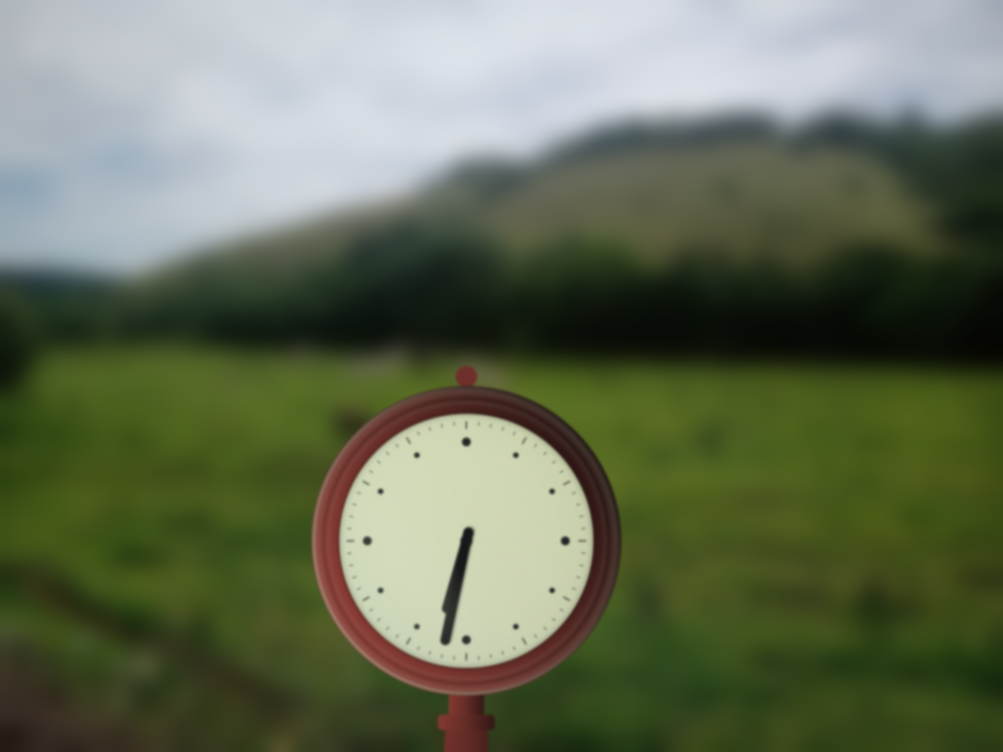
6:32
